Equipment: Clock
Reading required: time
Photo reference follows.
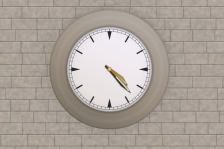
4:23
